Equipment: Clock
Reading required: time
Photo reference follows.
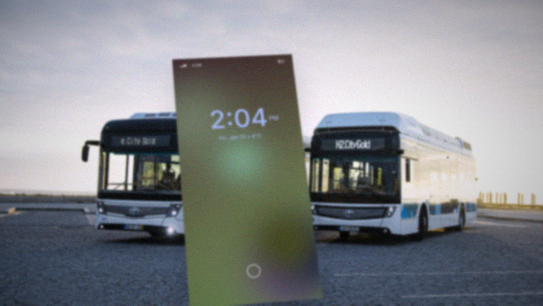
2:04
